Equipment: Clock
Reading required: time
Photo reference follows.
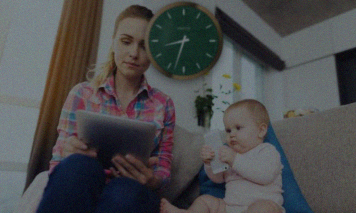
8:33
